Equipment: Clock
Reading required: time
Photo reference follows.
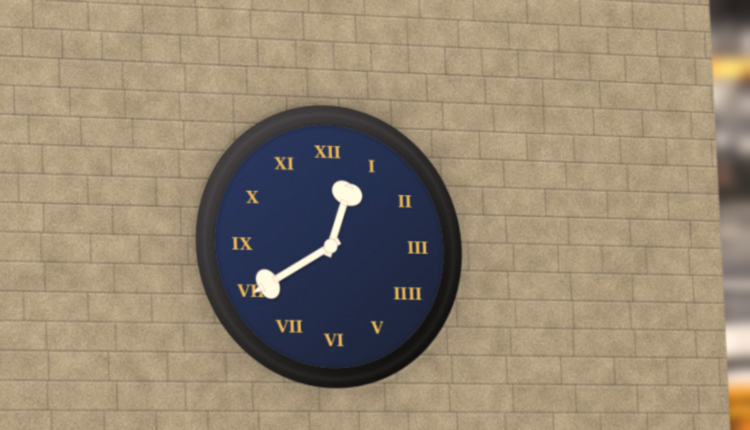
12:40
